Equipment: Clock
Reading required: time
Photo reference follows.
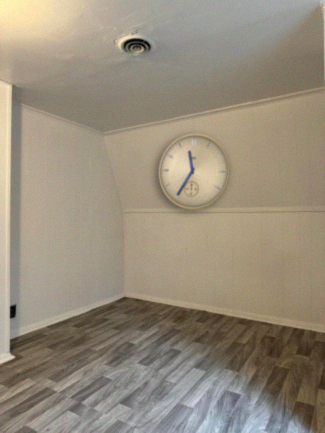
11:35
